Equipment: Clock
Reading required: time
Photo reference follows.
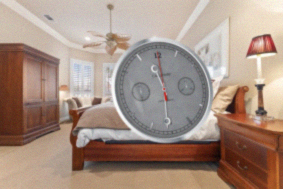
11:31
